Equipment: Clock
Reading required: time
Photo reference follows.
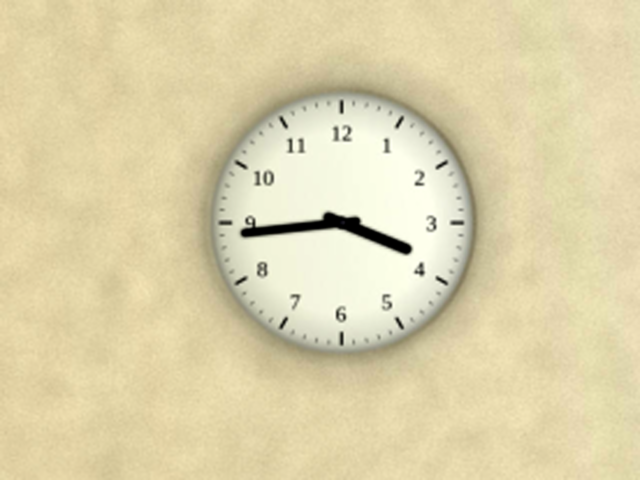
3:44
